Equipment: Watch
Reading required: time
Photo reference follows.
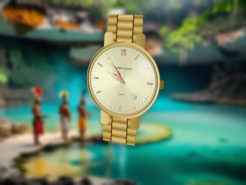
9:54
